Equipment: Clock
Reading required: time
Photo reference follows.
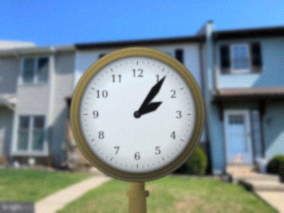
2:06
